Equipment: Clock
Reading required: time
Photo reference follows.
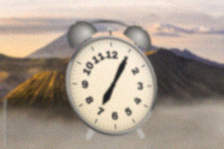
7:05
